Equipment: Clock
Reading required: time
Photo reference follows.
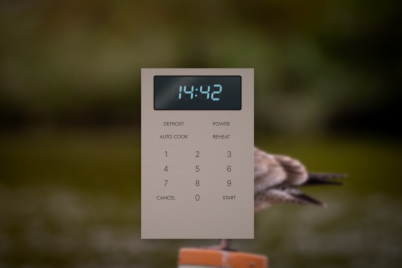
14:42
